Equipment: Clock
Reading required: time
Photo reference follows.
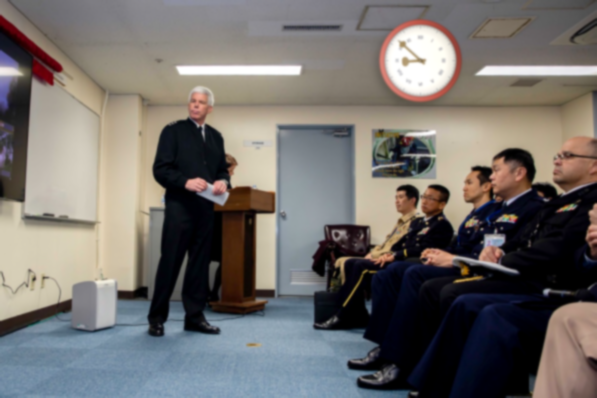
8:52
